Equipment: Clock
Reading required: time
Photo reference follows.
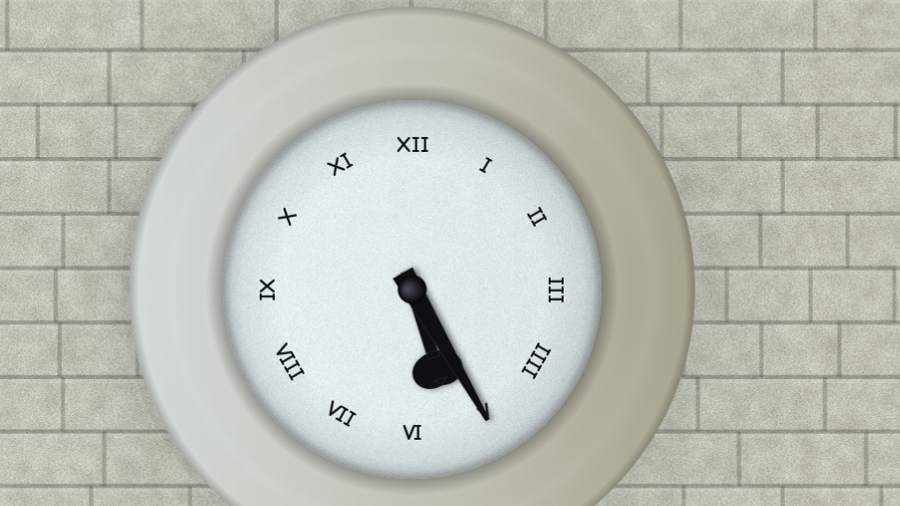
5:25
